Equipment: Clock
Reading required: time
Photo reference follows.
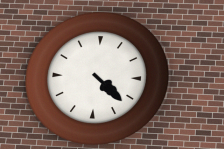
4:22
